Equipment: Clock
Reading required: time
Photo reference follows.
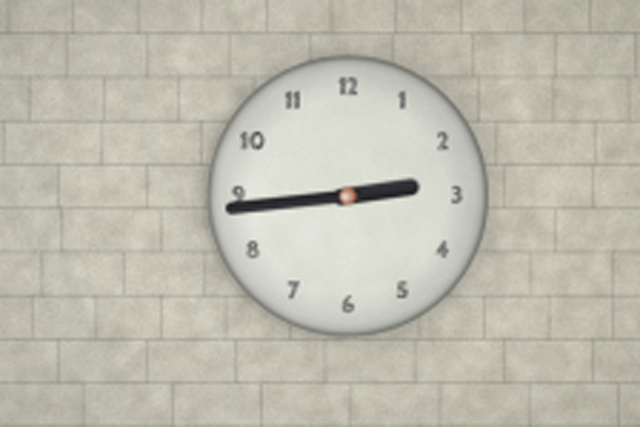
2:44
